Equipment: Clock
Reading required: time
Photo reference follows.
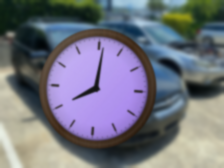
8:01
